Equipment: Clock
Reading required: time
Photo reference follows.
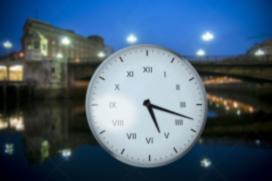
5:18
